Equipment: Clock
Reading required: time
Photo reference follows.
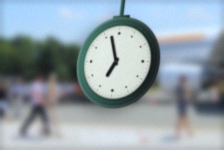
6:57
